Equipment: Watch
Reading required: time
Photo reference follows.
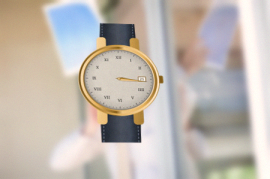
3:16
